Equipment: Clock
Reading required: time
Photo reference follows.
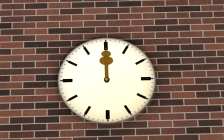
12:00
